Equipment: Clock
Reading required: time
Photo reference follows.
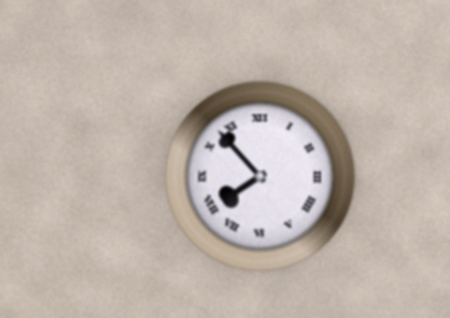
7:53
